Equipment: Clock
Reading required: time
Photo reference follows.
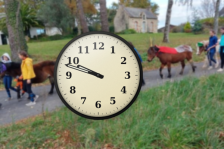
9:48
